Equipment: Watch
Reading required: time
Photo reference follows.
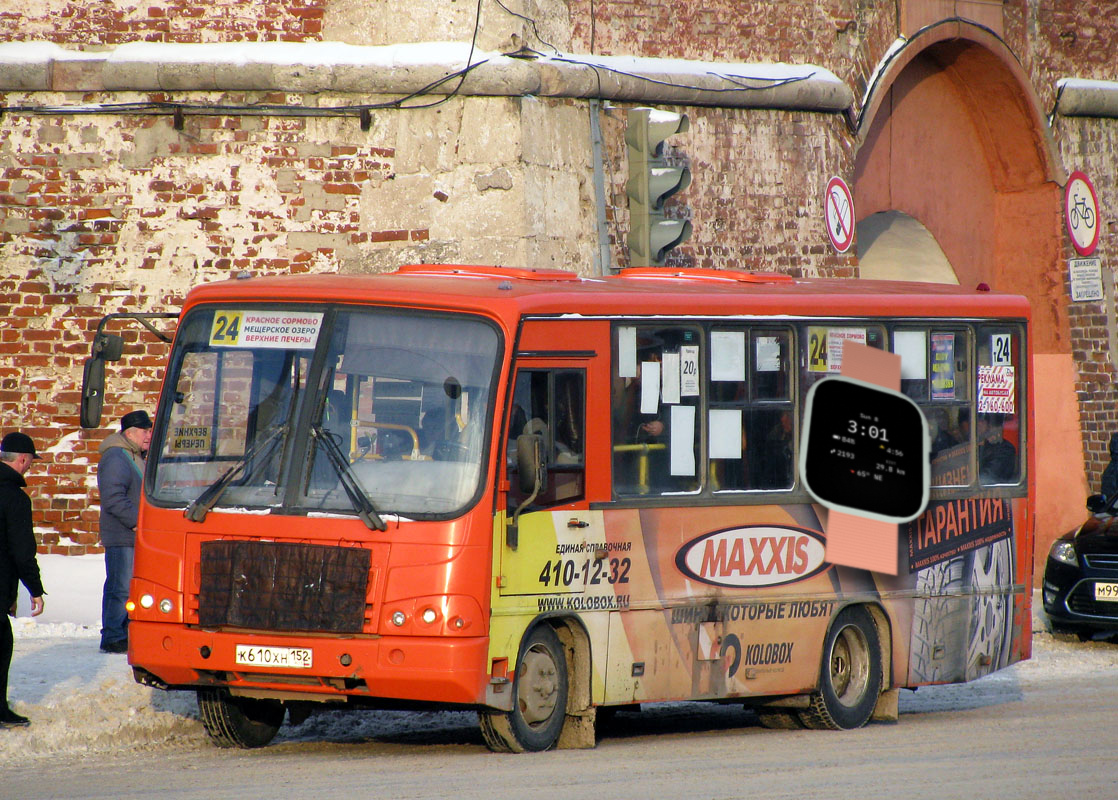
3:01
